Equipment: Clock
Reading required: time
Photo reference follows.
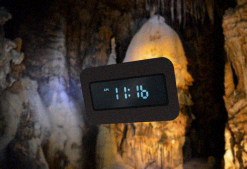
11:16
